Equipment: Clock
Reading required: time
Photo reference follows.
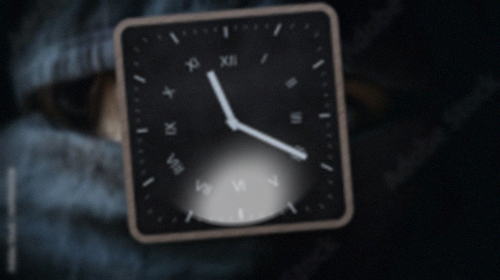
11:20
